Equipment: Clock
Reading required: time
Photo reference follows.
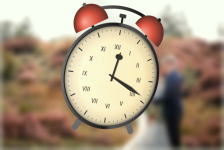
12:19
